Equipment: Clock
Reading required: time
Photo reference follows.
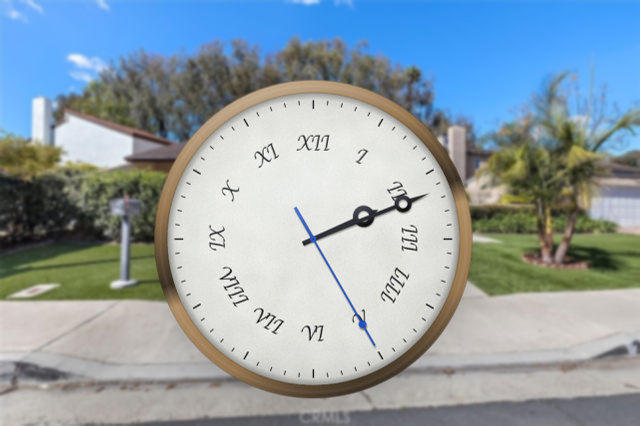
2:11:25
